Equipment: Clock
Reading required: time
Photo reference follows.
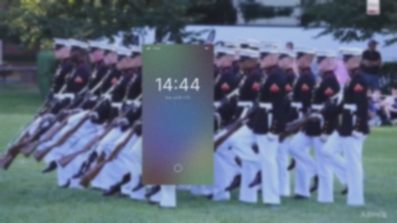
14:44
